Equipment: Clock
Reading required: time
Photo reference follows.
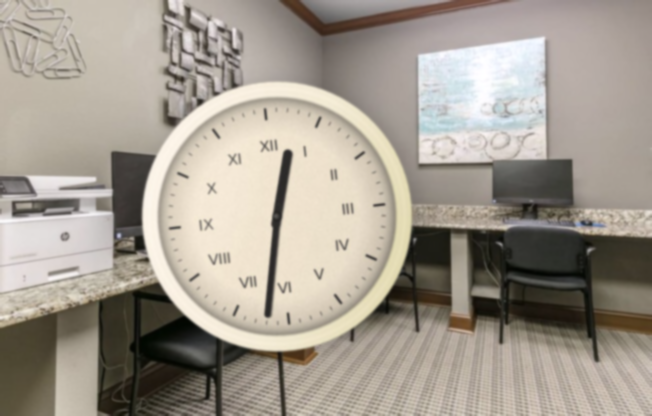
12:32
